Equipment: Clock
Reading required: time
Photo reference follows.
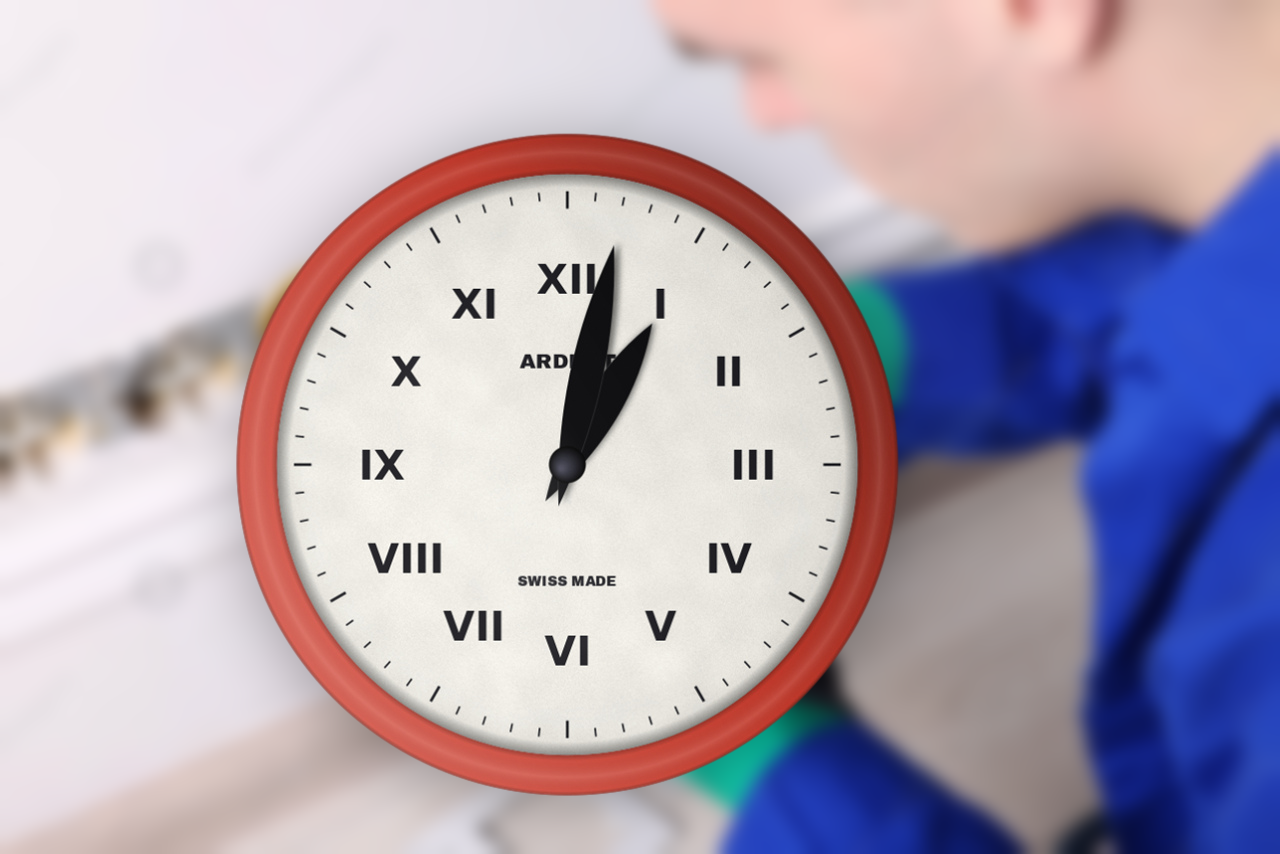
1:02
